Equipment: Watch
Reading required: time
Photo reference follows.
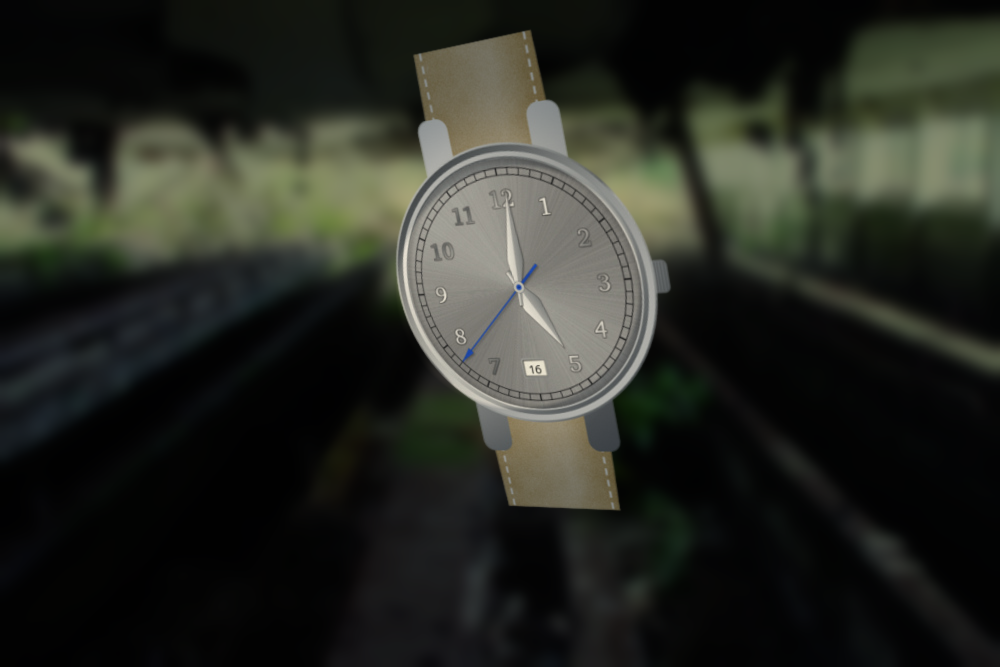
5:00:38
